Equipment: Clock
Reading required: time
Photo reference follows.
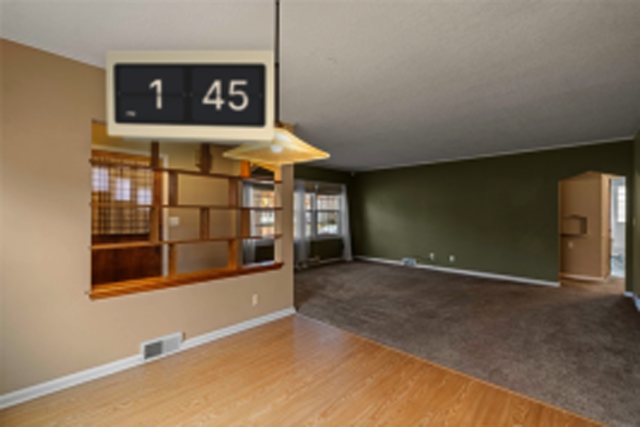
1:45
